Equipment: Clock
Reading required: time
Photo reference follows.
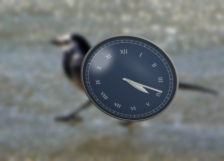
4:19
